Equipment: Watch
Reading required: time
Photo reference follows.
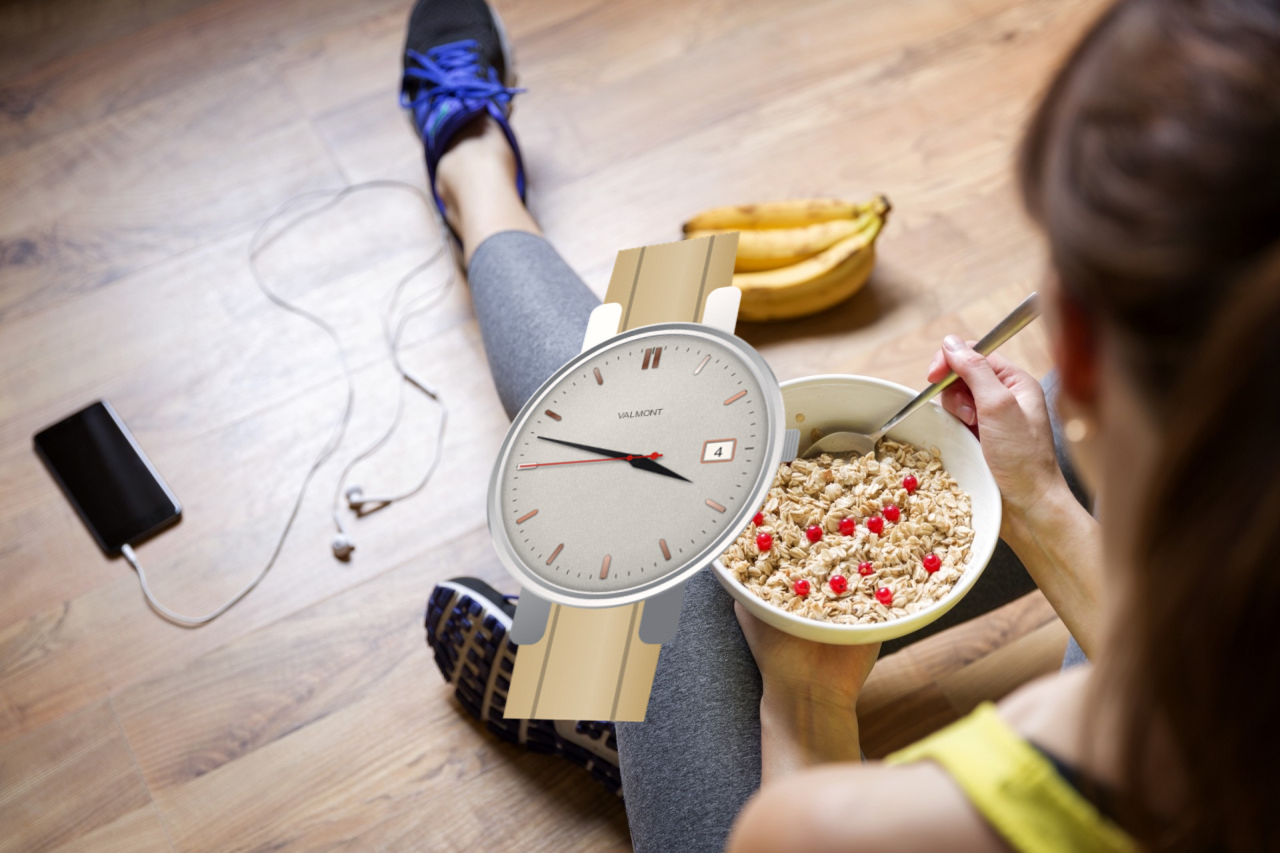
3:47:45
